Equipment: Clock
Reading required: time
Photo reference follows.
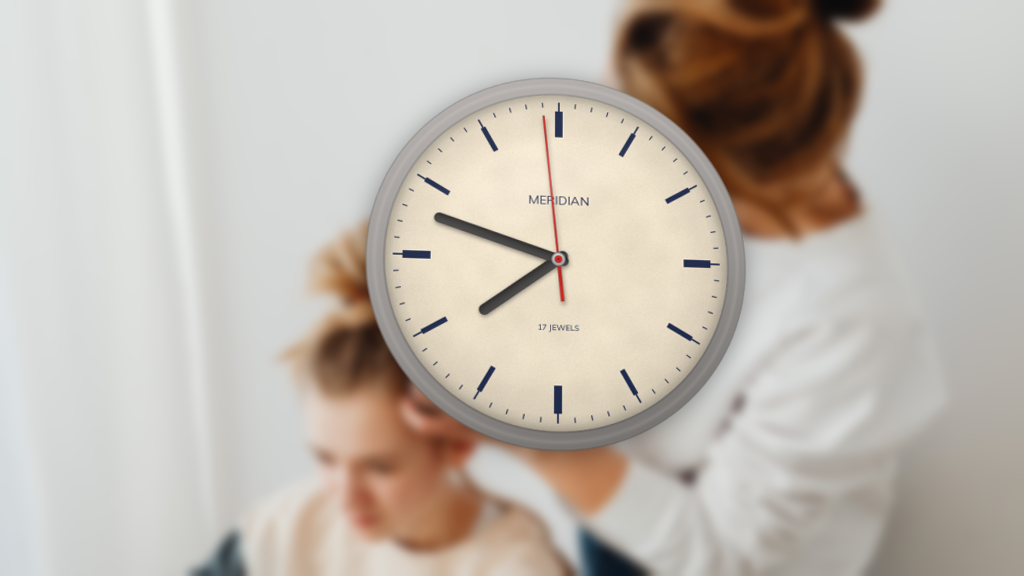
7:47:59
